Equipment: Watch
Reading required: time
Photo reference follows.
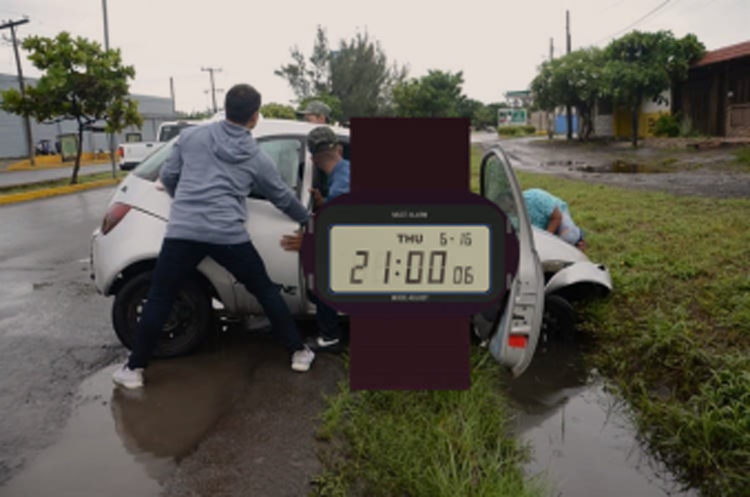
21:00:06
